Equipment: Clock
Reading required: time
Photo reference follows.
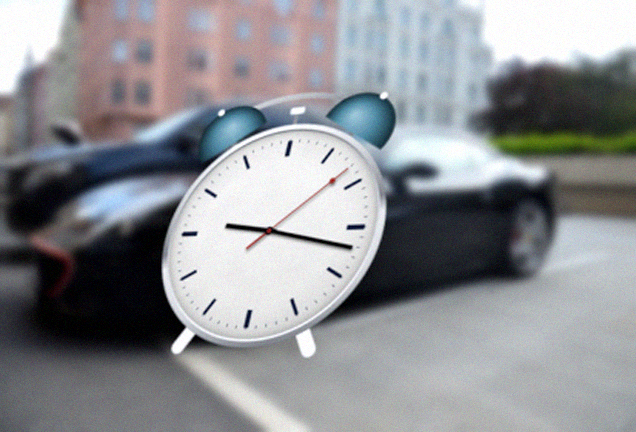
9:17:08
